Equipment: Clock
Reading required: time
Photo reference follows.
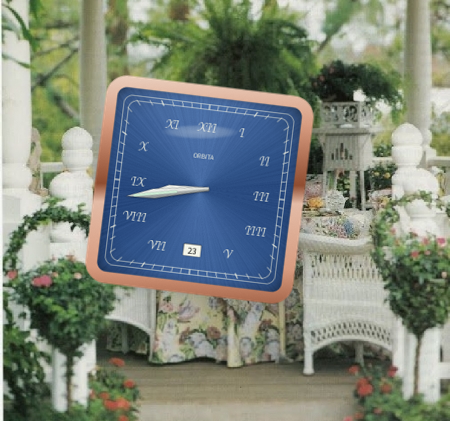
8:43
